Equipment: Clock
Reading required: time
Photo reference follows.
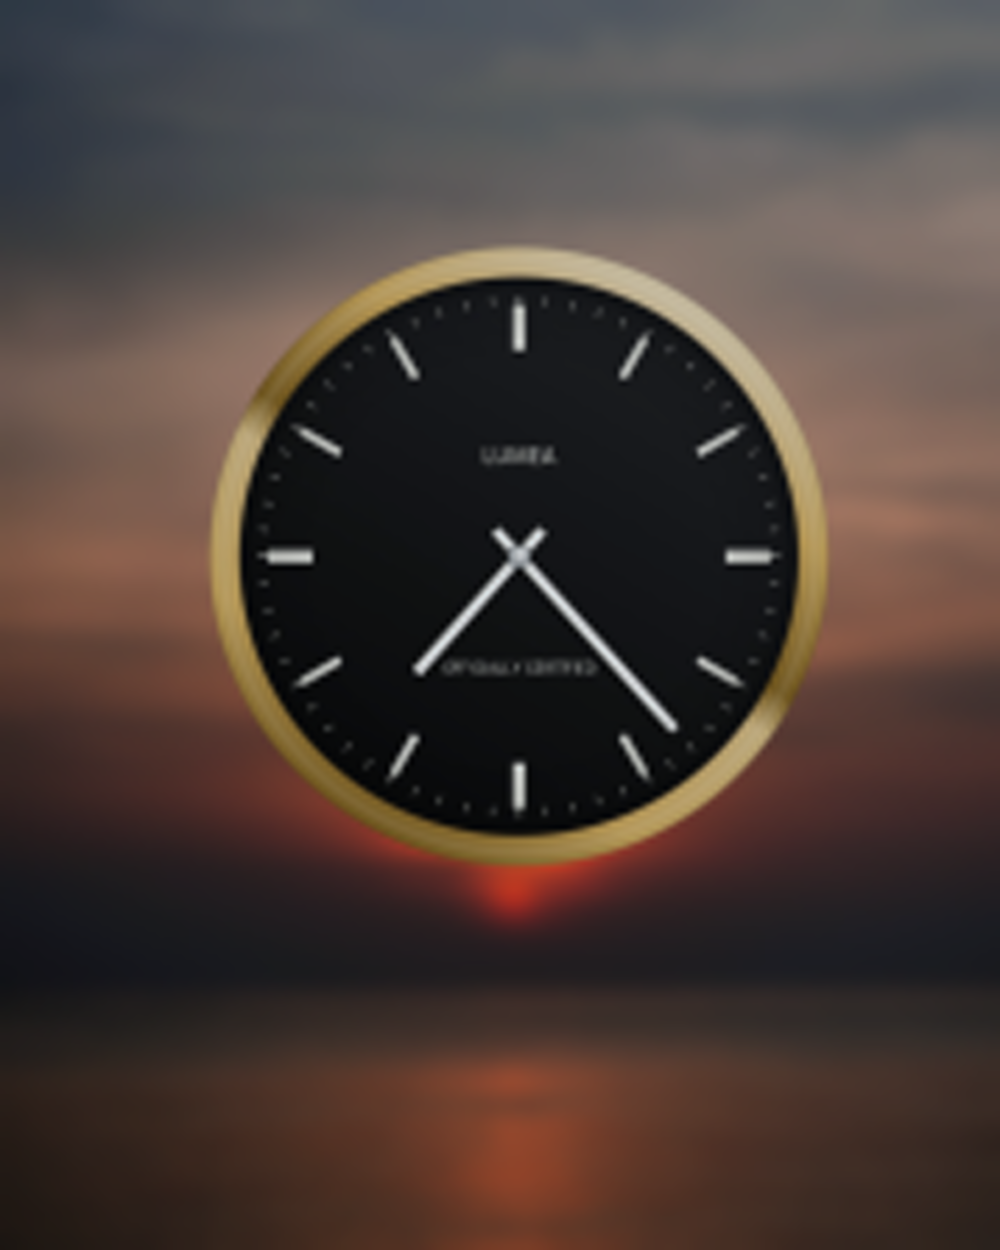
7:23
